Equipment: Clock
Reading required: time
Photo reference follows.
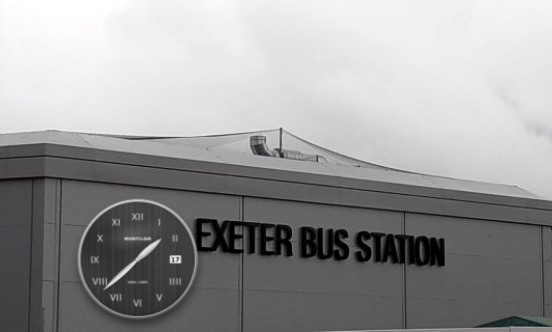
1:38
